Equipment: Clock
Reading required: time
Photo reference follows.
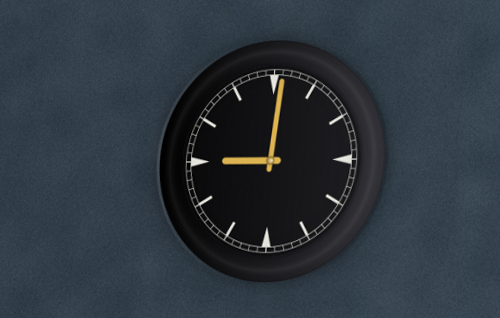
9:01
